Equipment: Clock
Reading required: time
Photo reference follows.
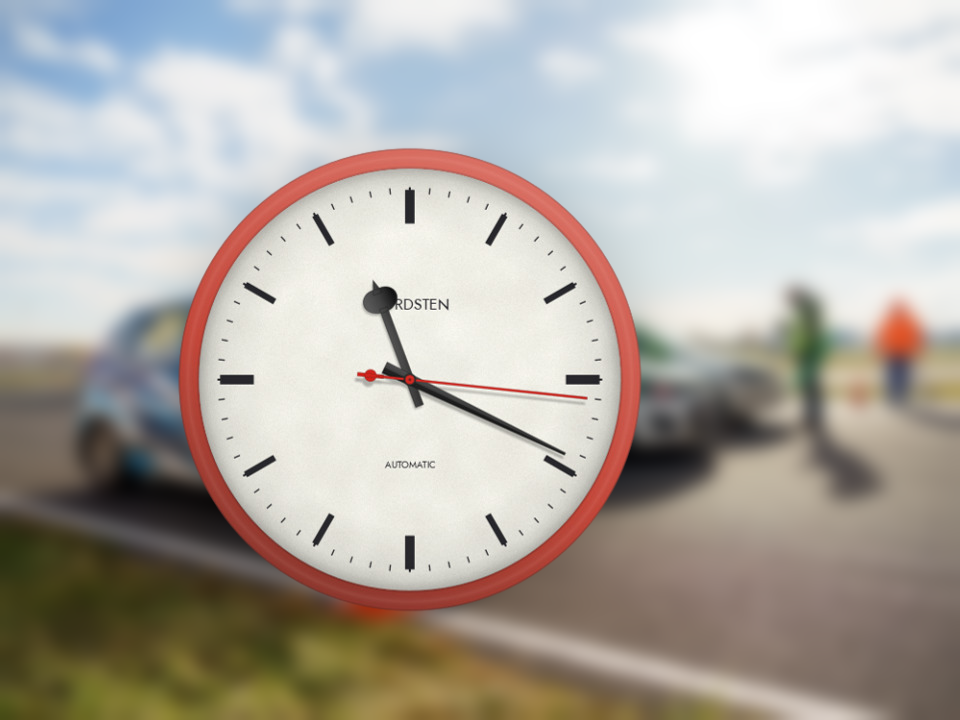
11:19:16
